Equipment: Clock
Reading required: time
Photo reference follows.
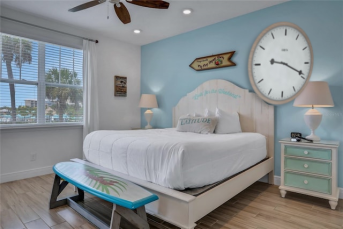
9:19
